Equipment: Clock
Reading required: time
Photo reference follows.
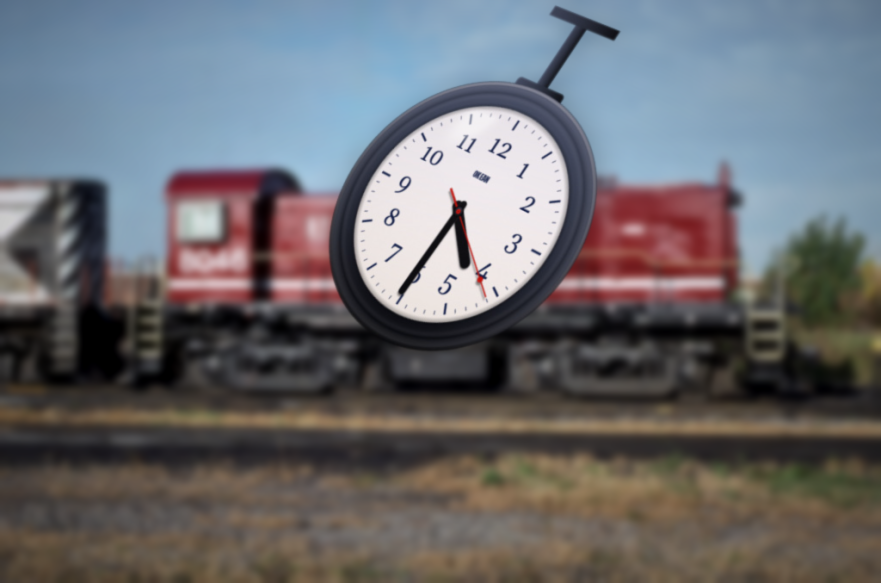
4:30:21
